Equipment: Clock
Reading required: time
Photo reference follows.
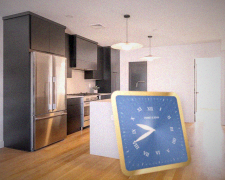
9:41
